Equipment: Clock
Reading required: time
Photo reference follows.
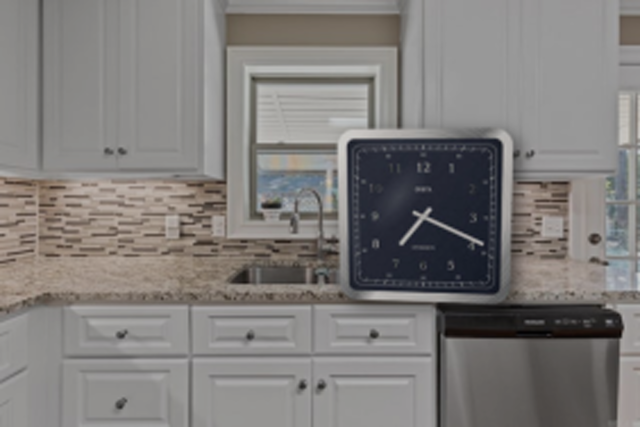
7:19
